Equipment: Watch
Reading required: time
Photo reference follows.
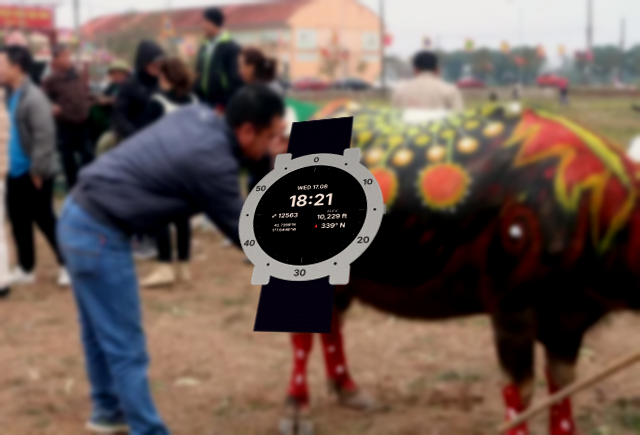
18:21
